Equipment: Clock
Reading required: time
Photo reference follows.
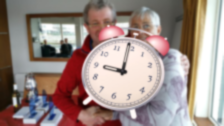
8:59
